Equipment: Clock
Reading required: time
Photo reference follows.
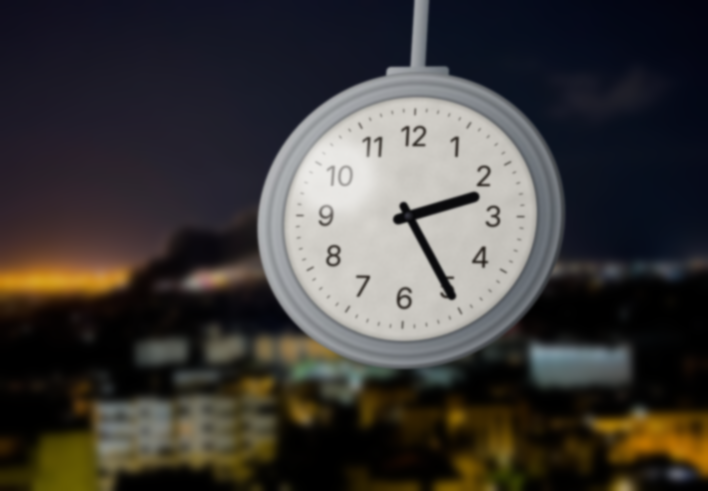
2:25
